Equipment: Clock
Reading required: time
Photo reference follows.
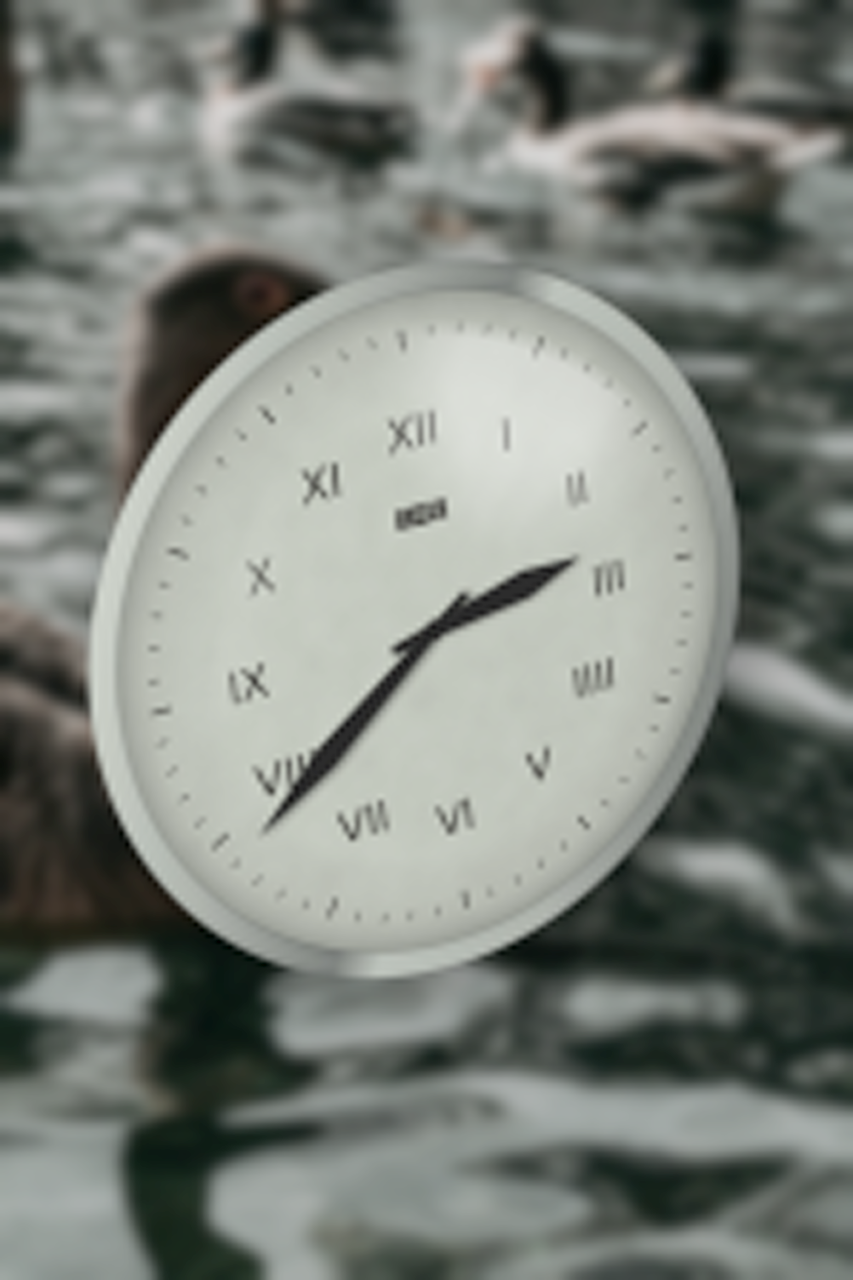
2:39
